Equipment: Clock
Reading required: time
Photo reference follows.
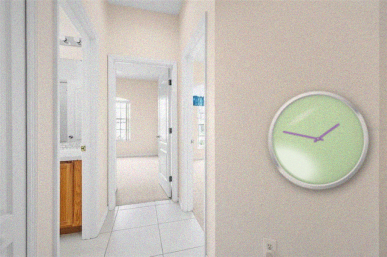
1:47
